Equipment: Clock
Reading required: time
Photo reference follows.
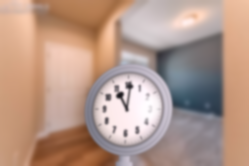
11:01
